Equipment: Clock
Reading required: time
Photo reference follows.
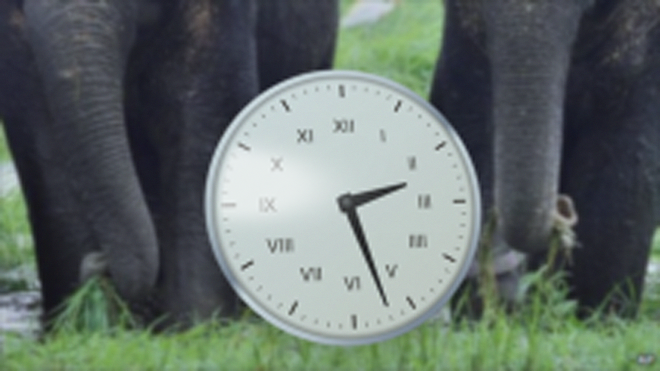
2:27
